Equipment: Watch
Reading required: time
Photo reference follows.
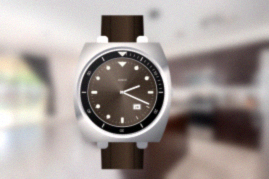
2:19
